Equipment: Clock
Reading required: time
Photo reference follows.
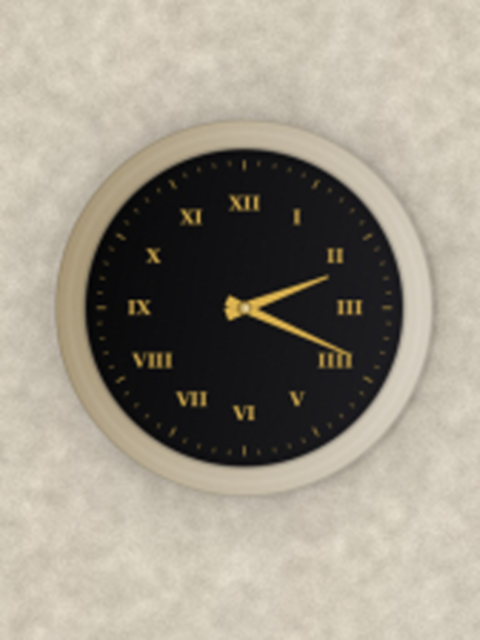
2:19
